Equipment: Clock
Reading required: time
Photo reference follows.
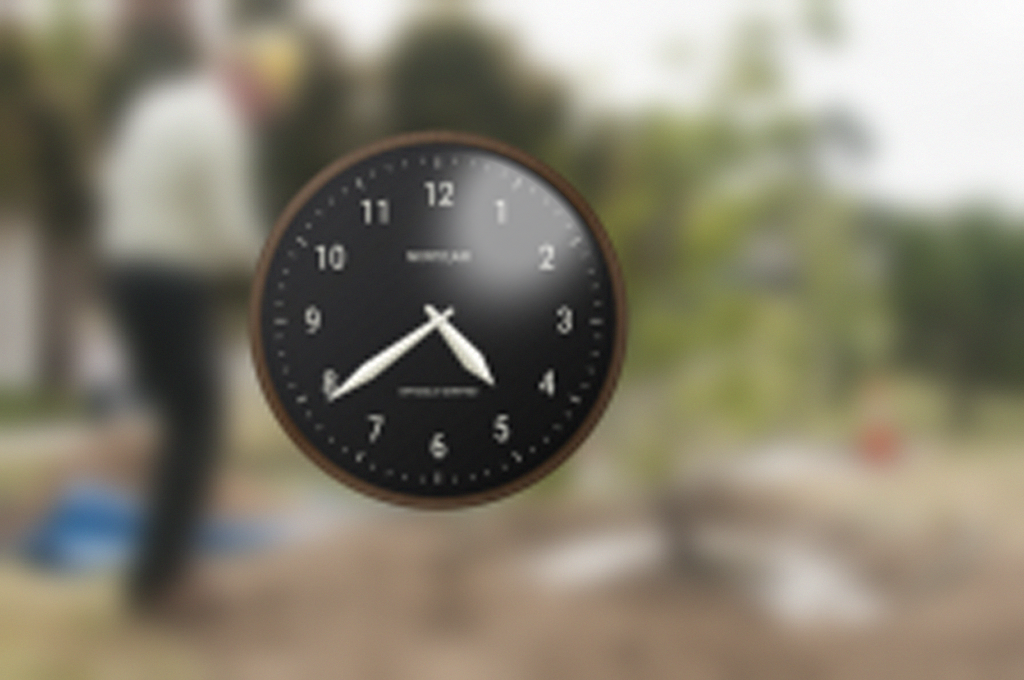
4:39
